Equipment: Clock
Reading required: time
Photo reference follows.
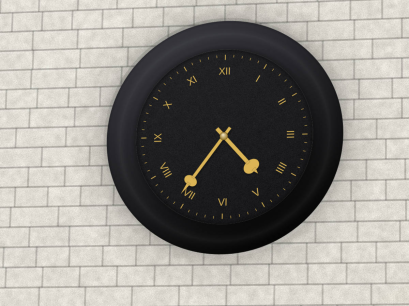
4:36
